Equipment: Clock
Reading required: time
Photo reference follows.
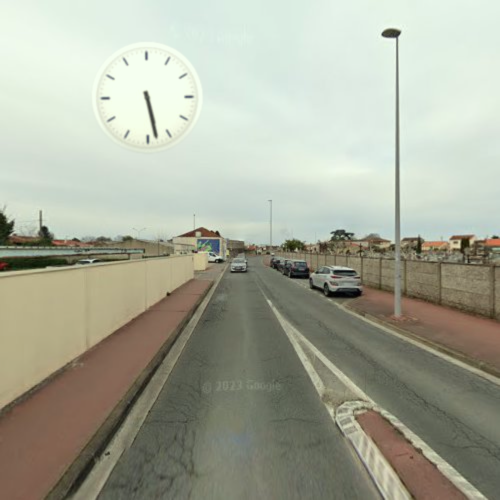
5:28
